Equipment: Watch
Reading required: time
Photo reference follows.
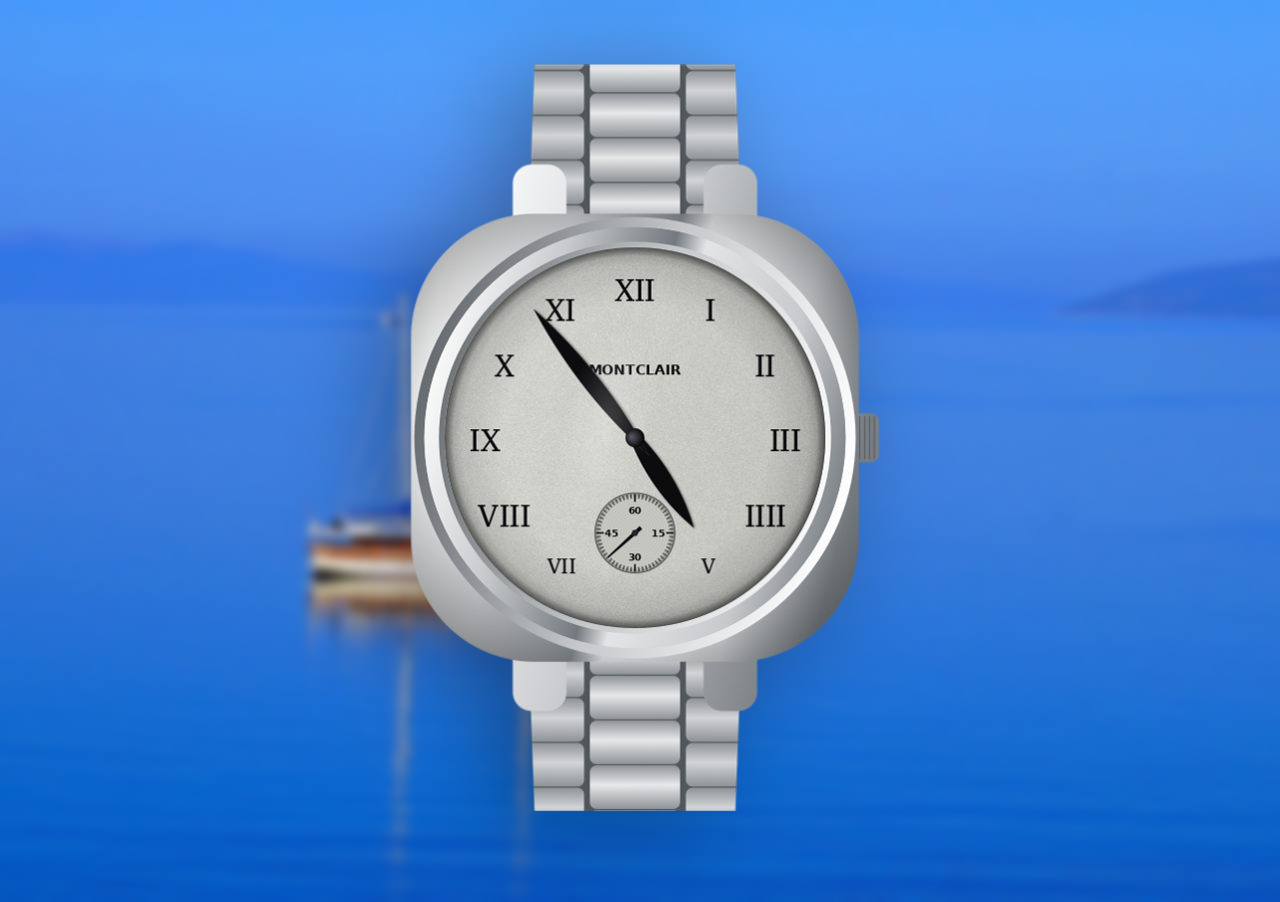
4:53:38
